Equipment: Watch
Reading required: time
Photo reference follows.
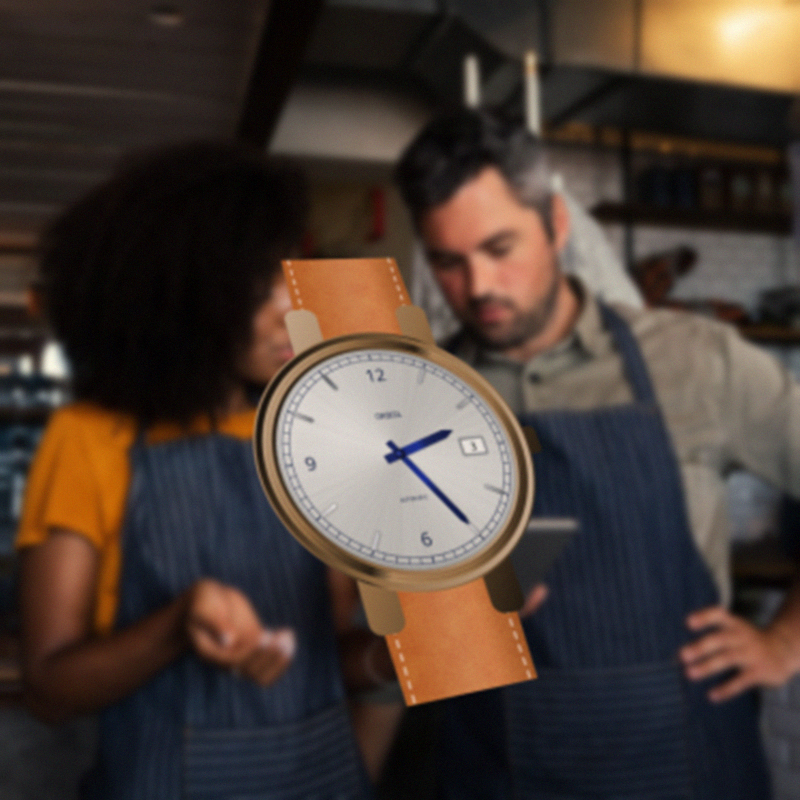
2:25
